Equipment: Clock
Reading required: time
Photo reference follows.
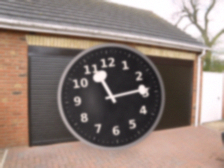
11:14
